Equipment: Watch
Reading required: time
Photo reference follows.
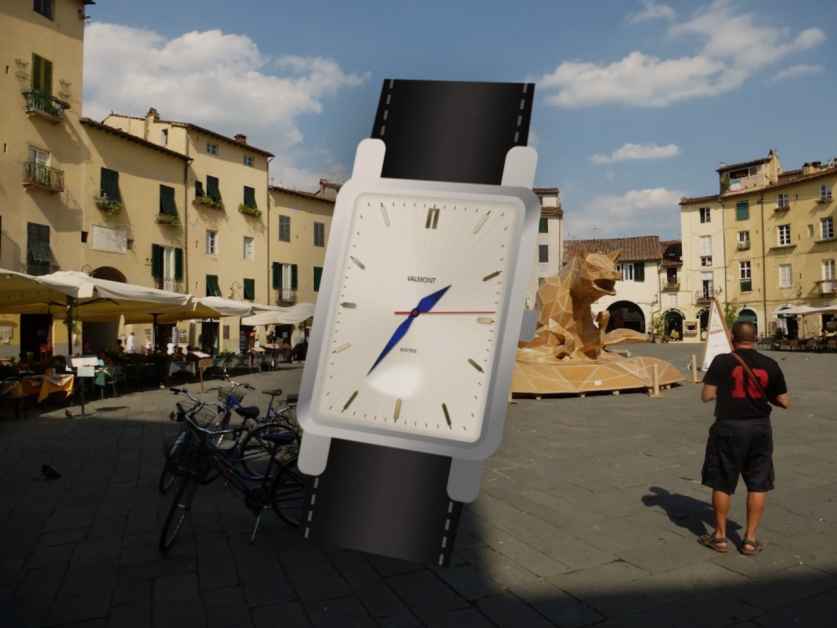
1:35:14
